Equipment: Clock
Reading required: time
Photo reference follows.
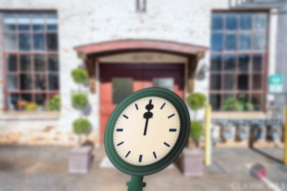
12:00
